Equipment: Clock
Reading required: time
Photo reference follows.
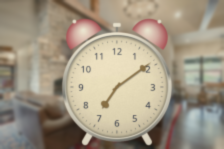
7:09
